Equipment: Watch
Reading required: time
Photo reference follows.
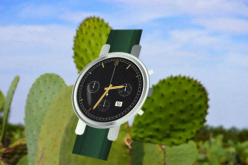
2:34
